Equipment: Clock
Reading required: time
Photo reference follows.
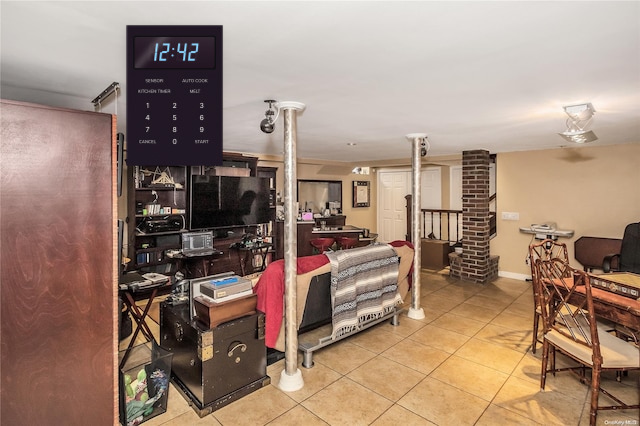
12:42
